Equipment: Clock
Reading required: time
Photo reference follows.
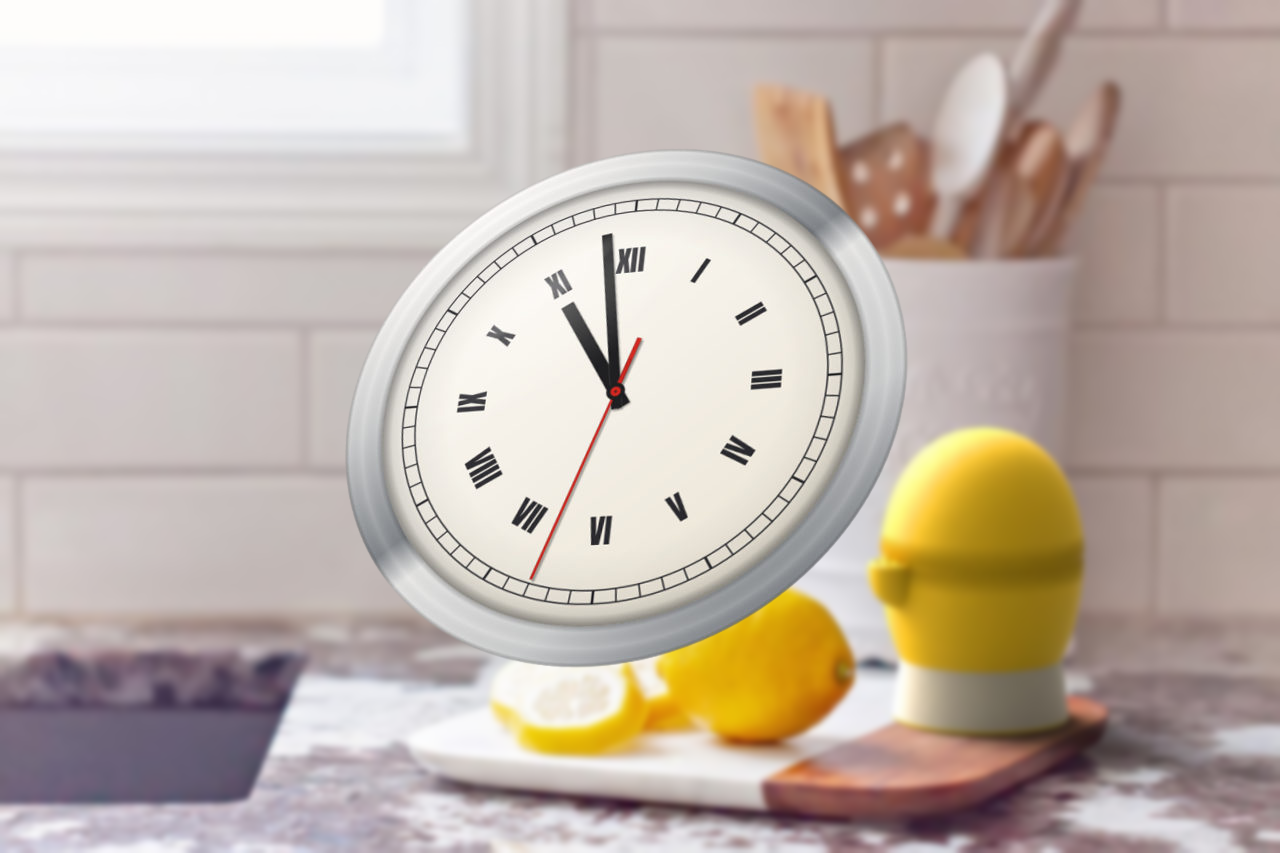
10:58:33
